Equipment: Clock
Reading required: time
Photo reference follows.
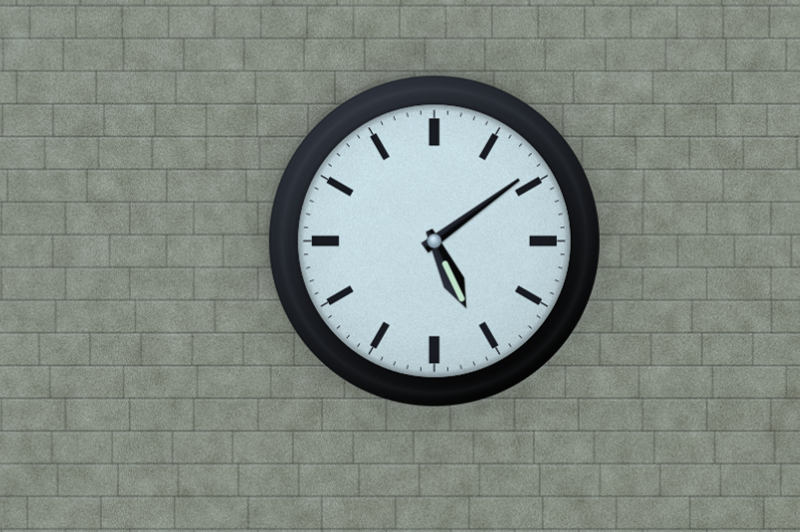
5:09
